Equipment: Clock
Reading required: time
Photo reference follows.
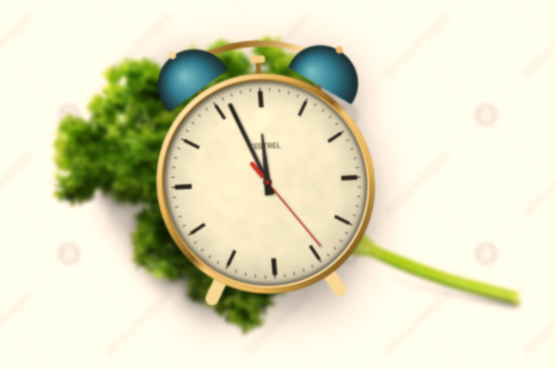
11:56:24
